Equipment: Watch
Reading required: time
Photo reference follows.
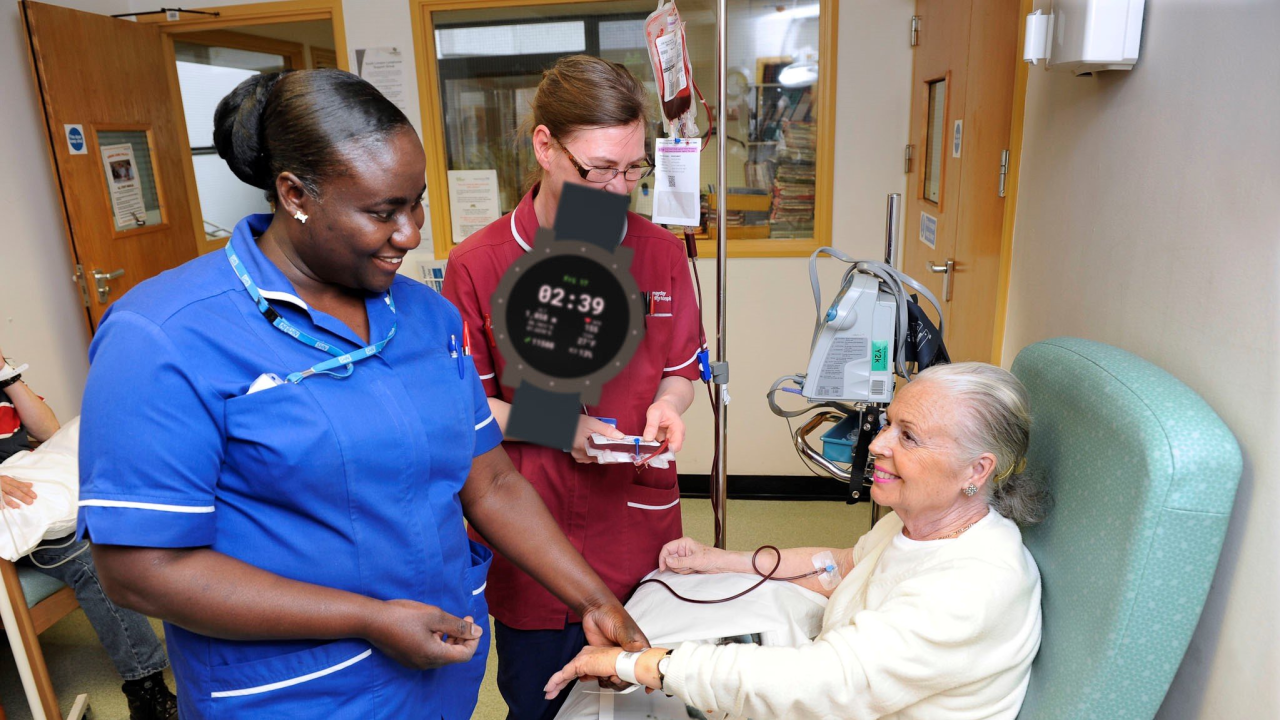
2:39
